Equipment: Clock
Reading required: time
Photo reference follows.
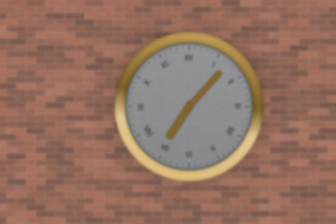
7:07
